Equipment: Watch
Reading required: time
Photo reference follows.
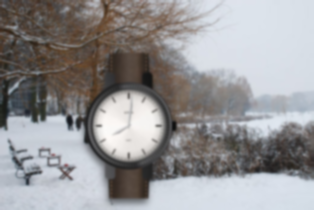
8:01
